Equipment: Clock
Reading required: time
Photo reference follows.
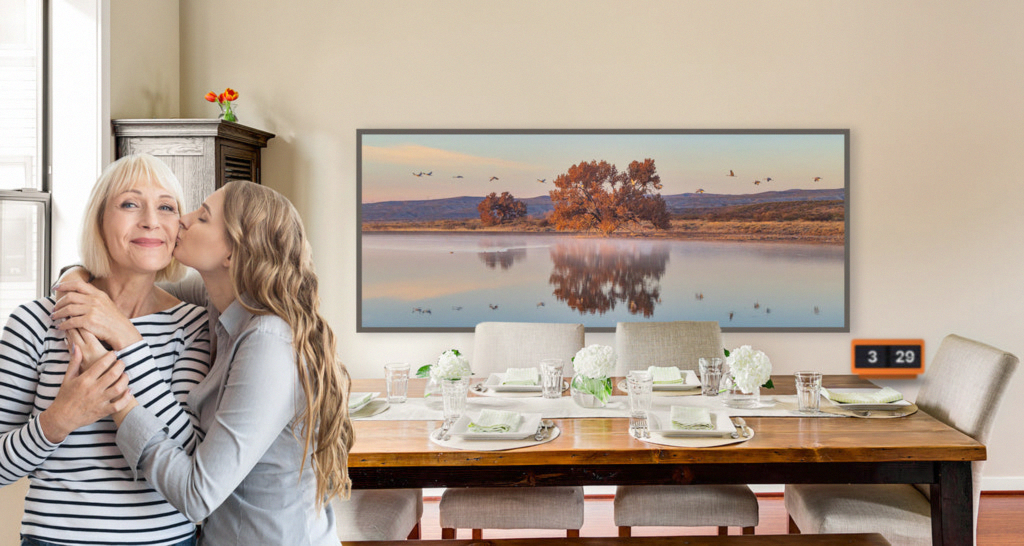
3:29
